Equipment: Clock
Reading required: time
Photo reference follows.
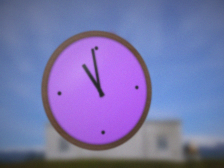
10:59
